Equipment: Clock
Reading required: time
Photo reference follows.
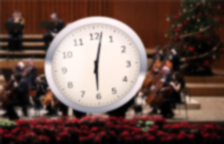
6:02
